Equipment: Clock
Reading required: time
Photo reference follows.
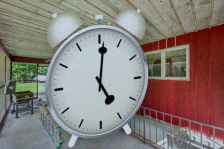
5:01
